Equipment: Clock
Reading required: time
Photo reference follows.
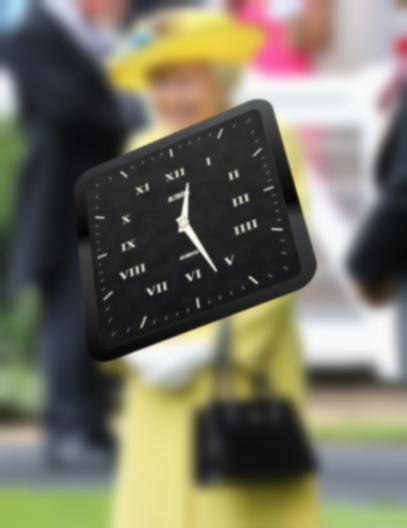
12:27
